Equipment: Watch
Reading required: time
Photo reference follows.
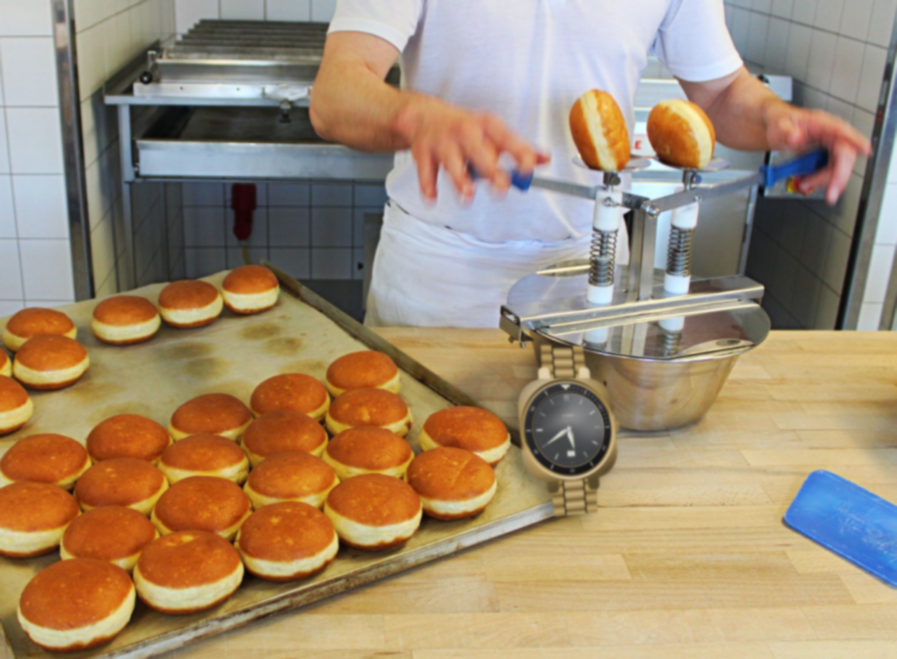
5:40
